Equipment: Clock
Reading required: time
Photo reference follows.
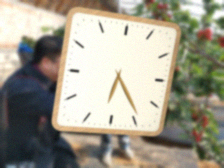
6:24
